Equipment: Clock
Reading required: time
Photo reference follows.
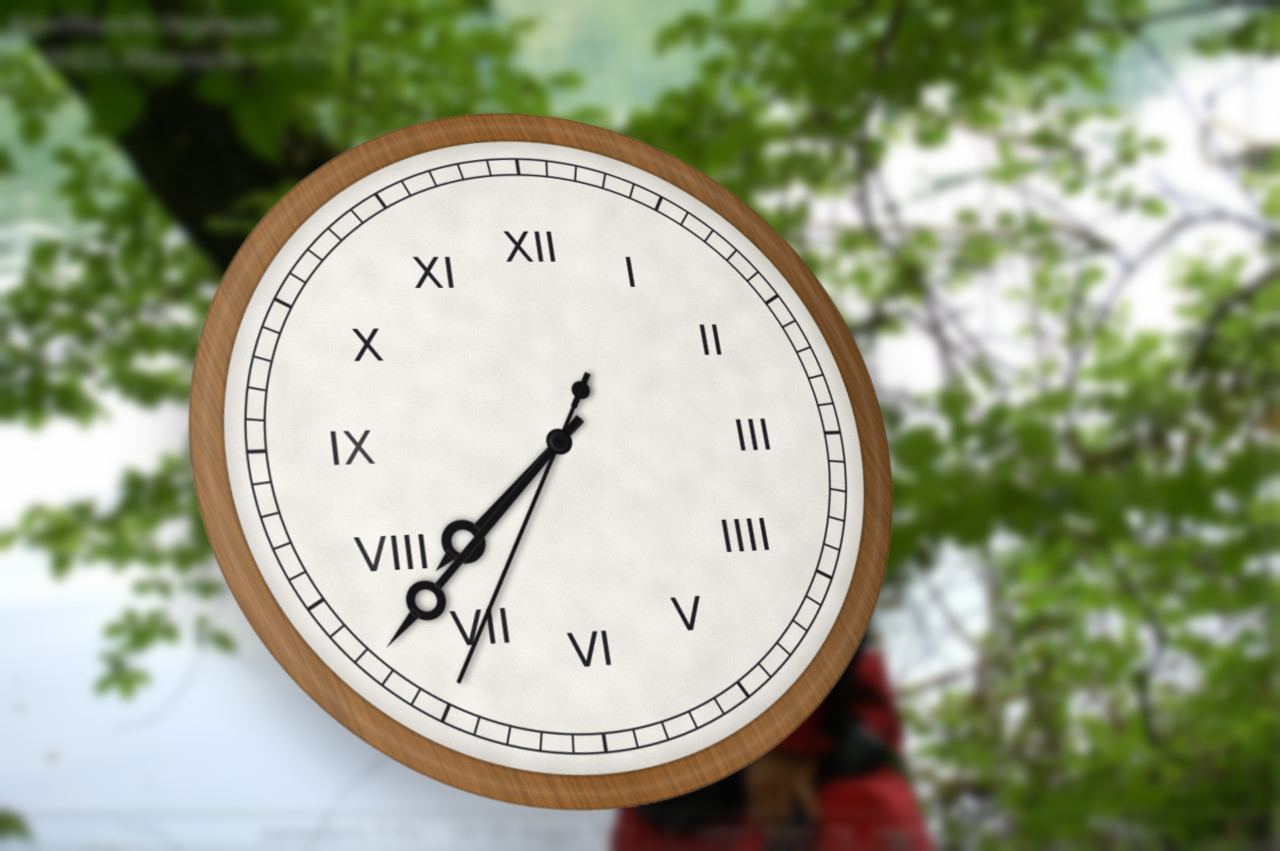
7:37:35
